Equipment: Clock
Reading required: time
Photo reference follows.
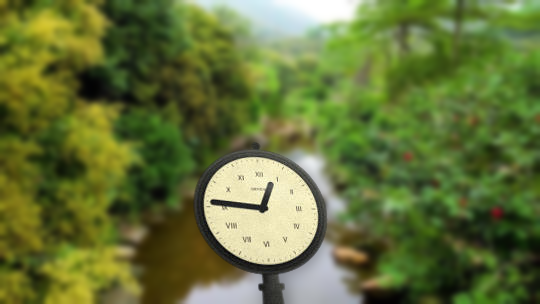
12:46
